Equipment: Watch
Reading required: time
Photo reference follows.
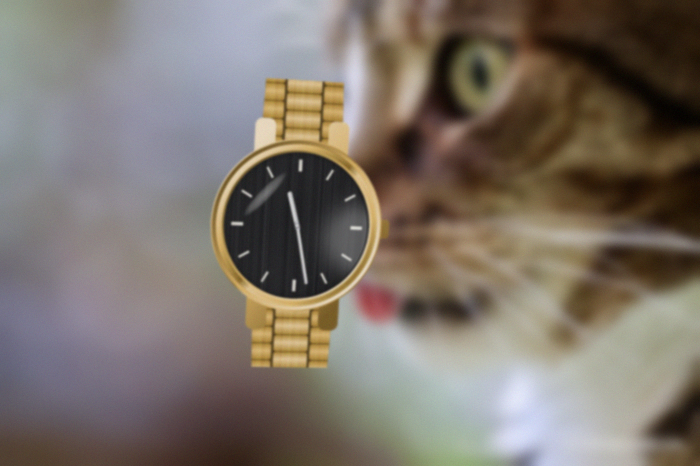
11:28
